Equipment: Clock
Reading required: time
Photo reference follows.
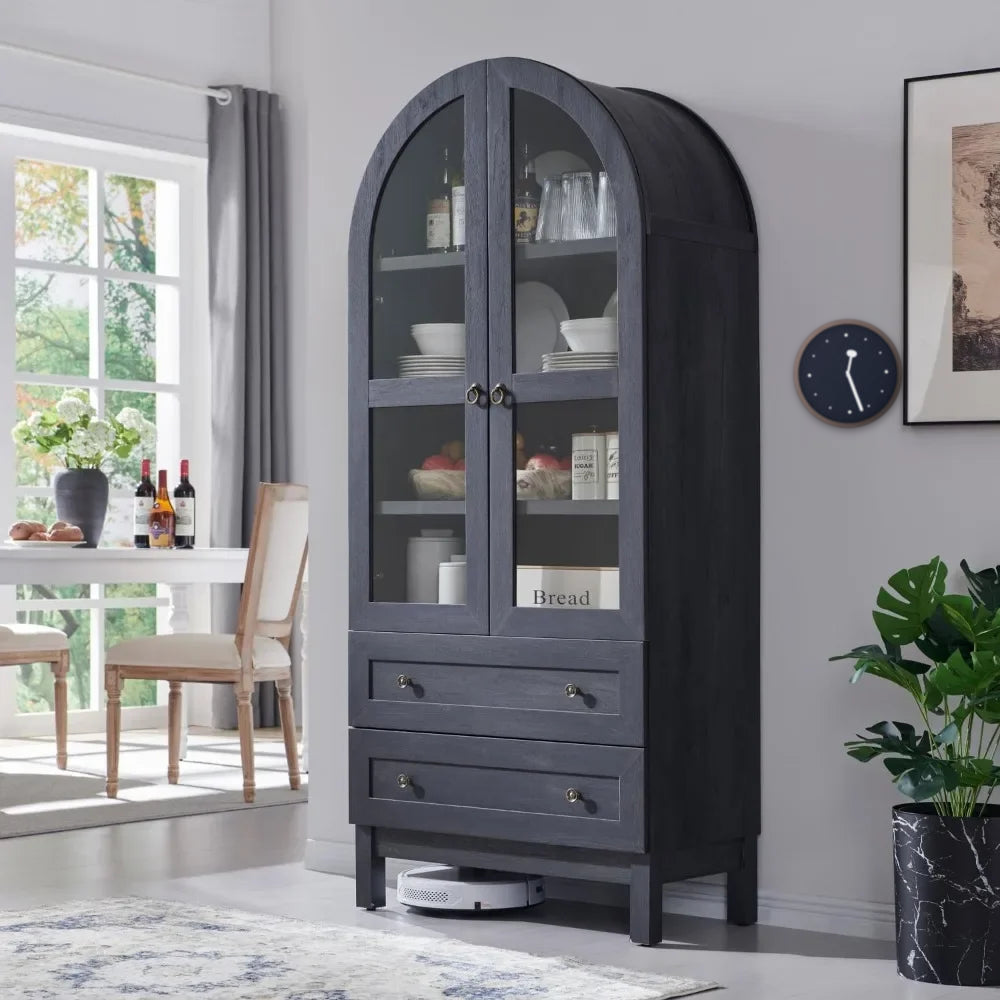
12:27
